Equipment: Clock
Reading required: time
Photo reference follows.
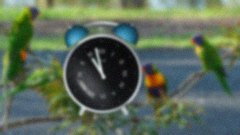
10:58
